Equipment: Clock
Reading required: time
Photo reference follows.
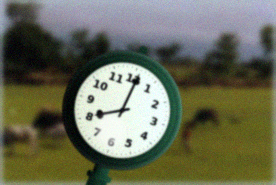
8:01
